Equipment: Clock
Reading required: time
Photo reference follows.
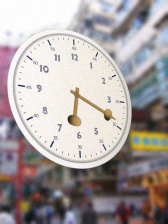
6:19
